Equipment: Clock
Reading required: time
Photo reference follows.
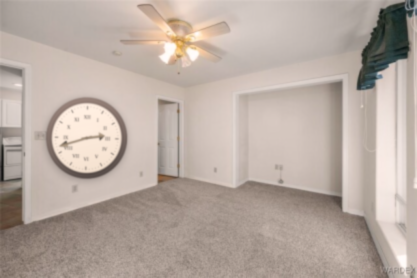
2:42
